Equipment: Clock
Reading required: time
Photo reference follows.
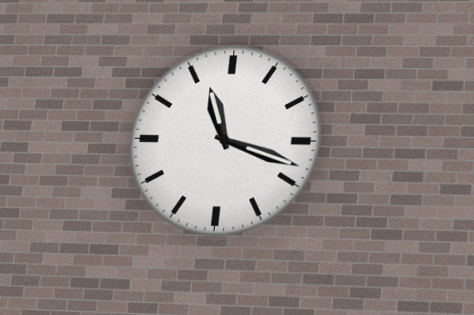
11:18
